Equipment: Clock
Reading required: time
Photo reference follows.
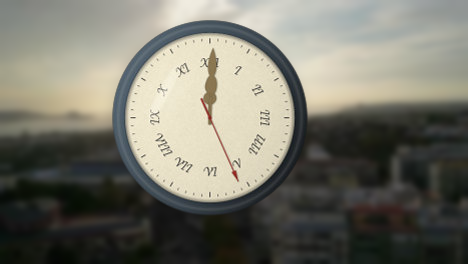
12:00:26
